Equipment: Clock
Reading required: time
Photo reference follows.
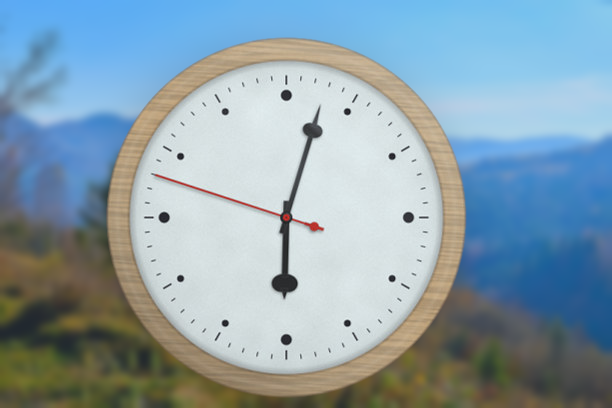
6:02:48
